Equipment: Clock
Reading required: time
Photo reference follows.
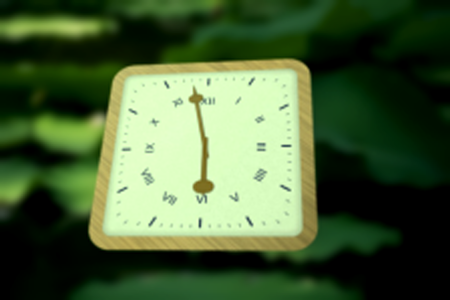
5:58
